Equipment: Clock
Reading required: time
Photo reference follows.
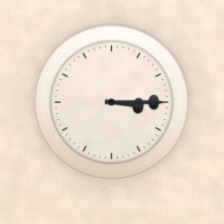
3:15
